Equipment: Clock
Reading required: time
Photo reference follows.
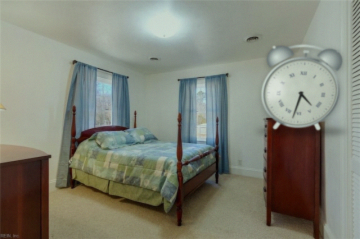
4:32
